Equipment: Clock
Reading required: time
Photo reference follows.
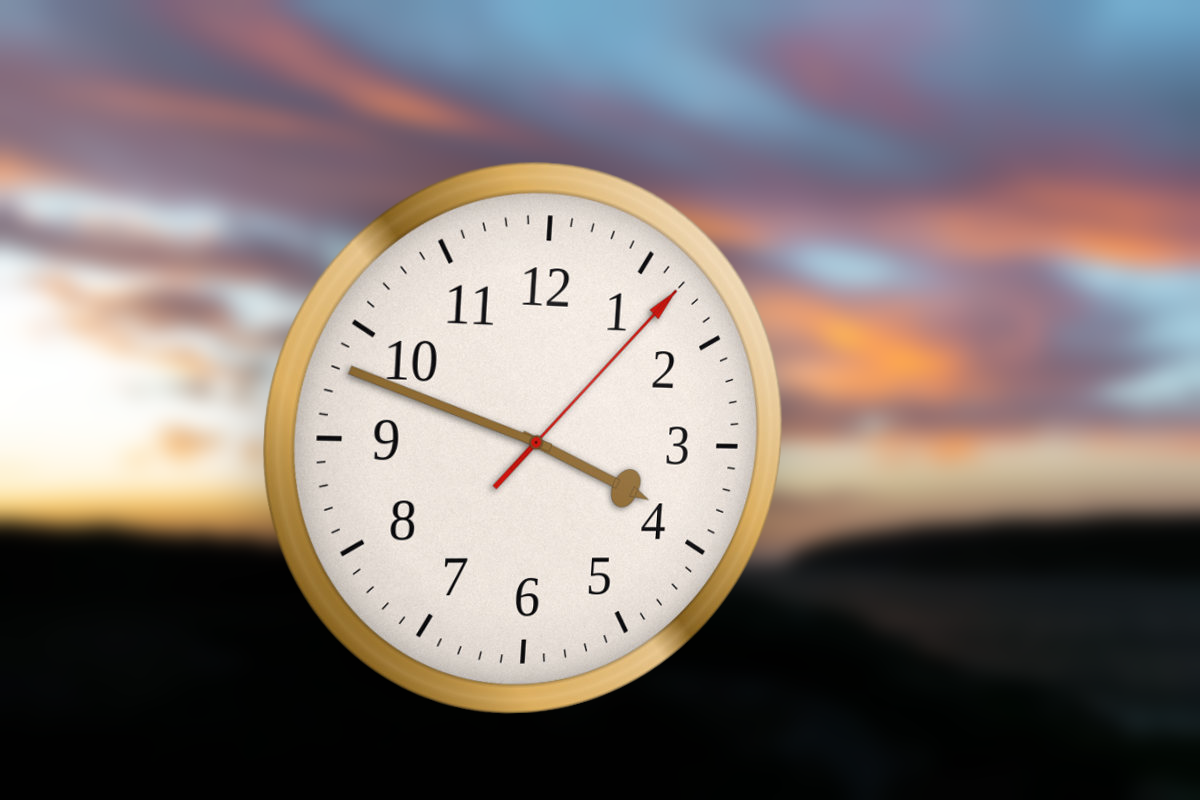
3:48:07
